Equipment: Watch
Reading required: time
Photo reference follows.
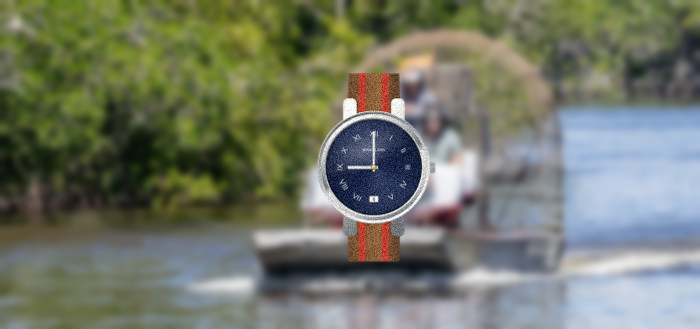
9:00
